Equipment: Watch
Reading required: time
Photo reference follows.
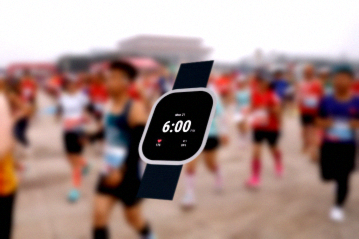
6:00
